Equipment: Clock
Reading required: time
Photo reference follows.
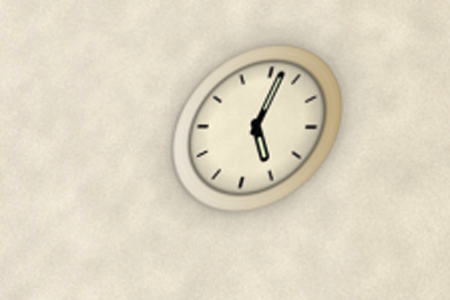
5:02
